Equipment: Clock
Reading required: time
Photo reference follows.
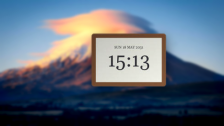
15:13
